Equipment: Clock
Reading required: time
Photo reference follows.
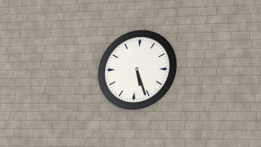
5:26
